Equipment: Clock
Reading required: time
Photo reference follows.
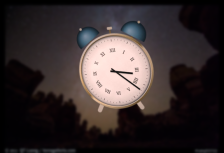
3:22
